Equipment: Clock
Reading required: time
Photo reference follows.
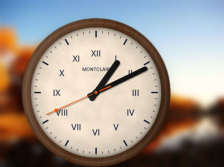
1:10:41
